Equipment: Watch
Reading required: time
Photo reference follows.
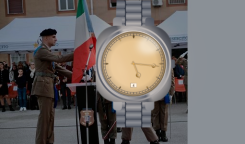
5:16
